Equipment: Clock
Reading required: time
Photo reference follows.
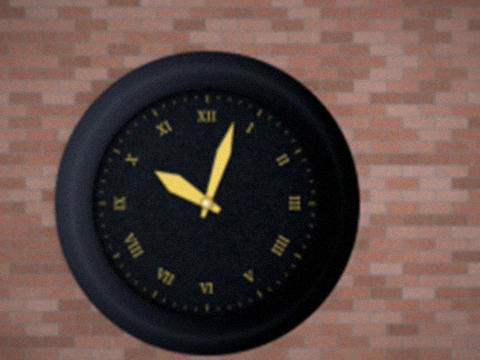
10:03
